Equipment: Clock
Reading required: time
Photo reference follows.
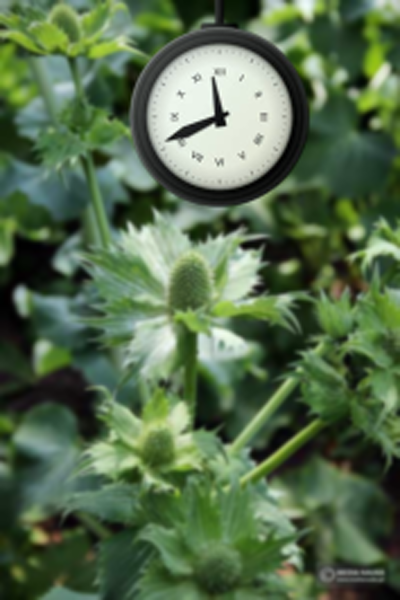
11:41
